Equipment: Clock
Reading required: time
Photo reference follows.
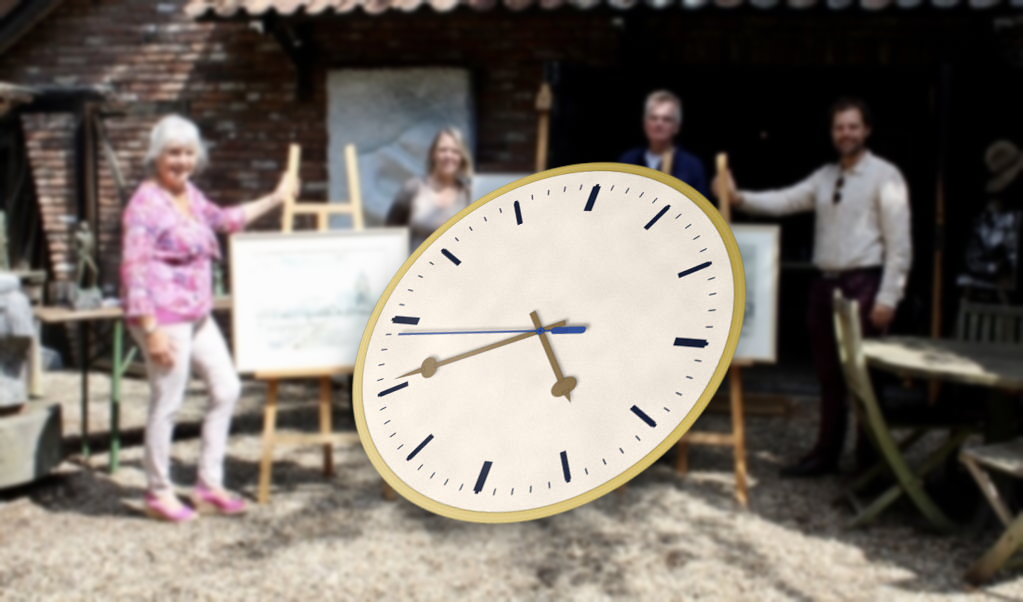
4:40:44
